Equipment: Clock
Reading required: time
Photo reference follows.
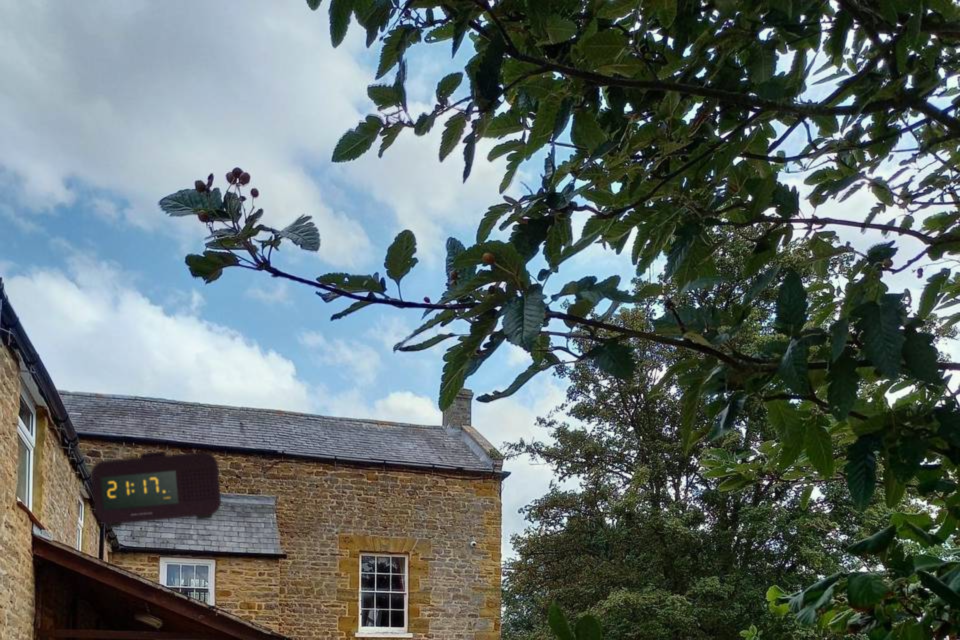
21:17
